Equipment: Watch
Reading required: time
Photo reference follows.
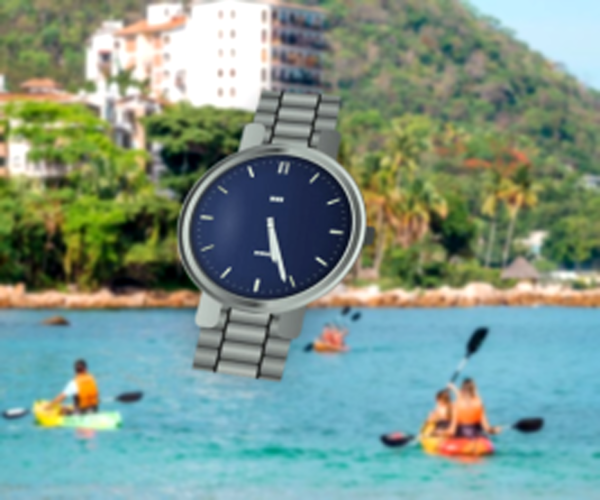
5:26
